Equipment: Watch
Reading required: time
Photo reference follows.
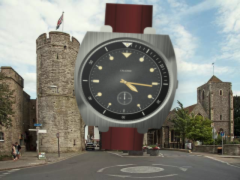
4:16
